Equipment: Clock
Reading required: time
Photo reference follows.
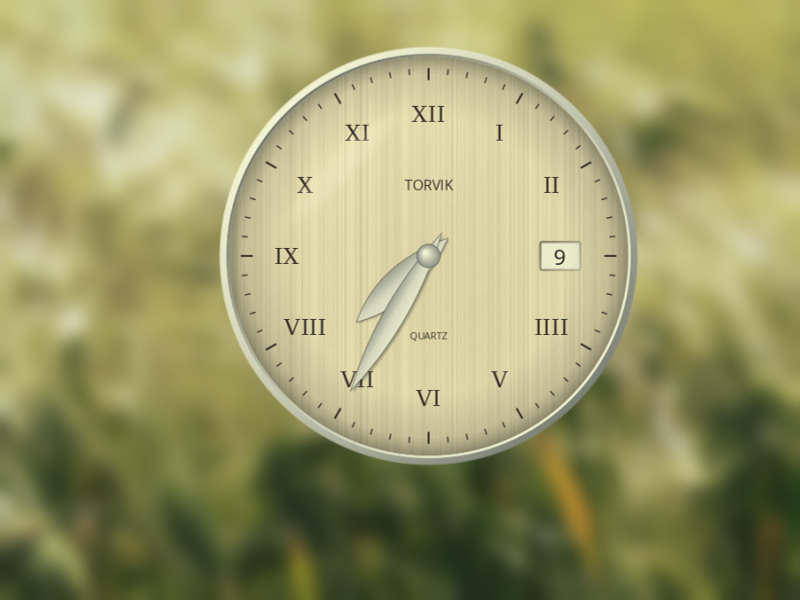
7:35
